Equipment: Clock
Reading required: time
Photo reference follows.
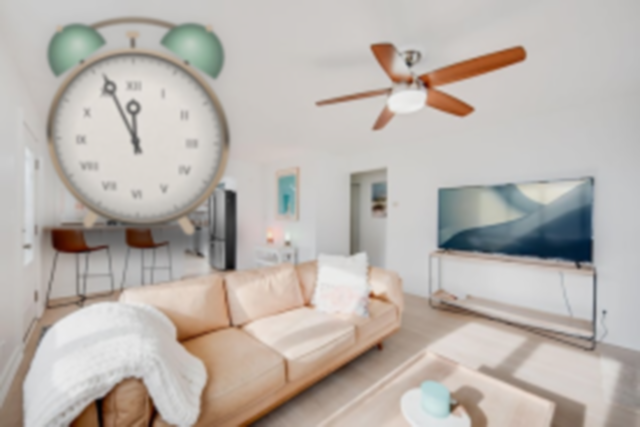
11:56
